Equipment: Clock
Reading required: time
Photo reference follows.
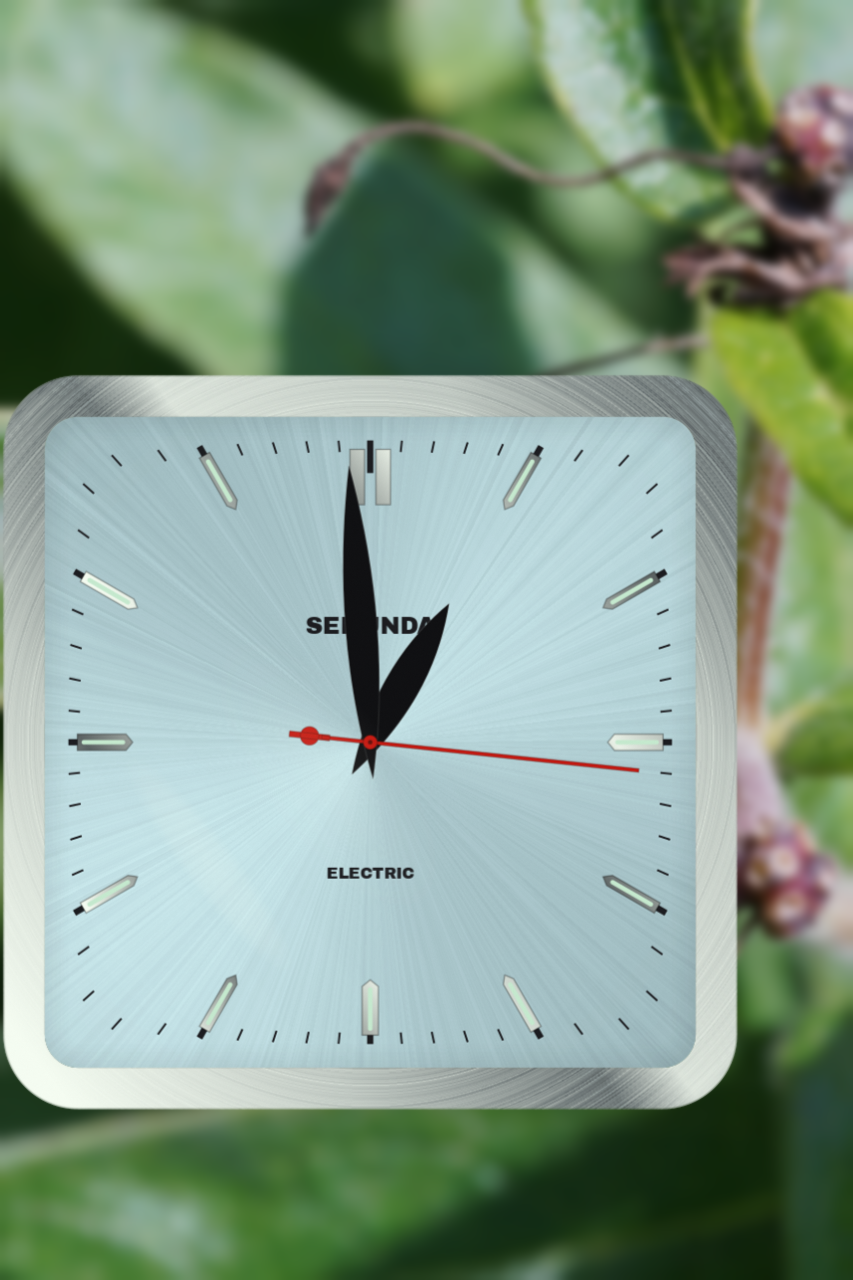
12:59:16
